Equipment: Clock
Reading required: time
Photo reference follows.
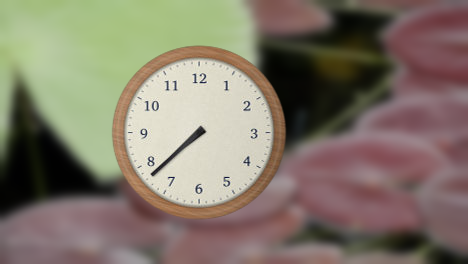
7:38
